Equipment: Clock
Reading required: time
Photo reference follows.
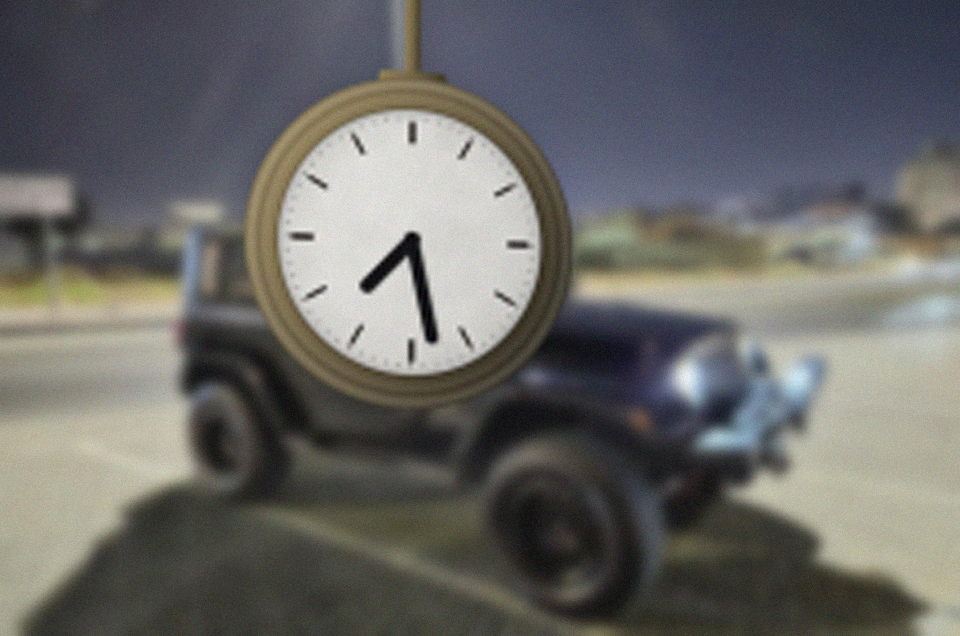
7:28
